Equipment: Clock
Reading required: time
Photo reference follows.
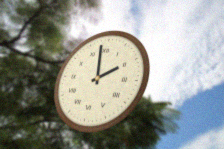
1:58
